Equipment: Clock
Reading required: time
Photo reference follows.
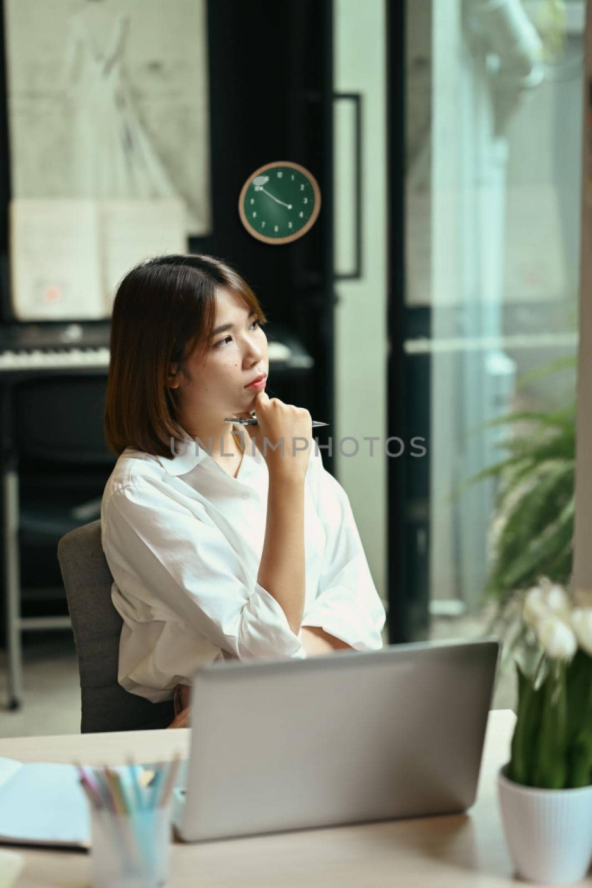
3:51
